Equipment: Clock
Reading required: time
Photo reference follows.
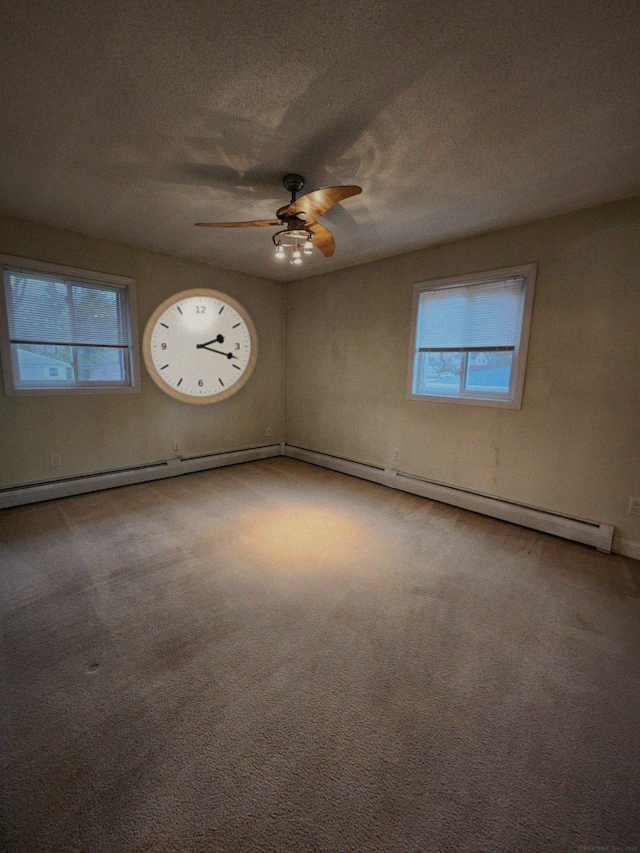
2:18
